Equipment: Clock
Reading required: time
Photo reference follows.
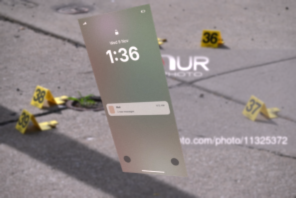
1:36
